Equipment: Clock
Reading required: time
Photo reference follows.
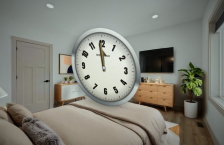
11:59
